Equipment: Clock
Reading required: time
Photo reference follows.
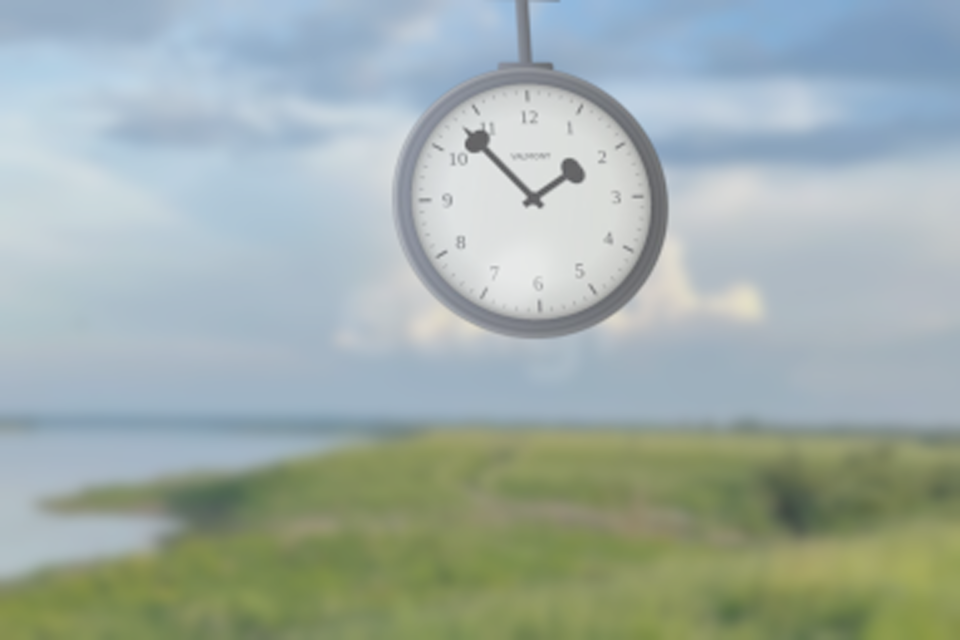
1:53
